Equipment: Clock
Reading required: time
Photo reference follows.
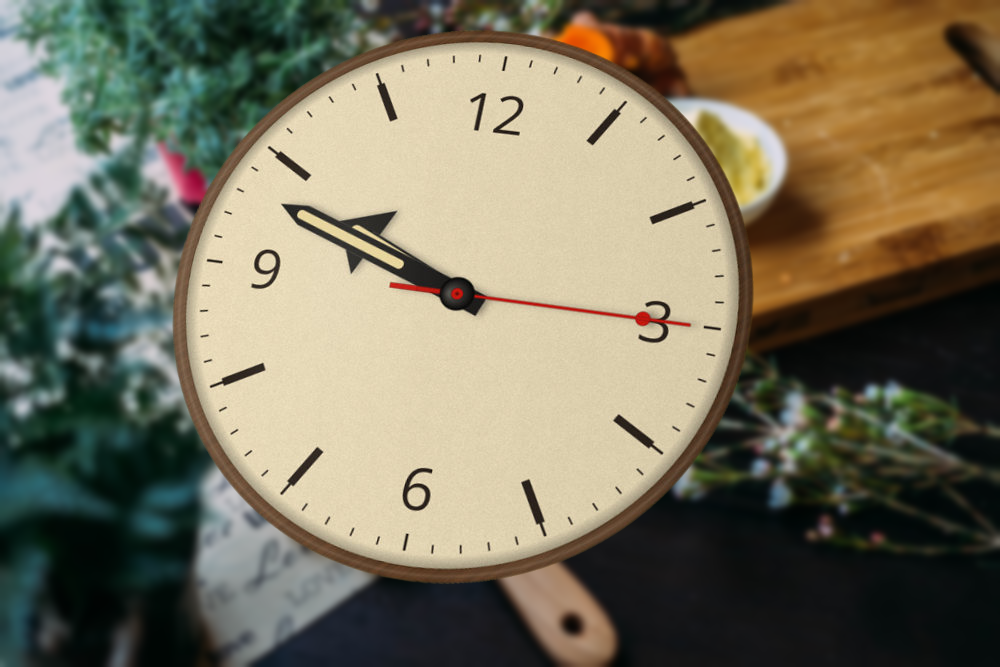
9:48:15
